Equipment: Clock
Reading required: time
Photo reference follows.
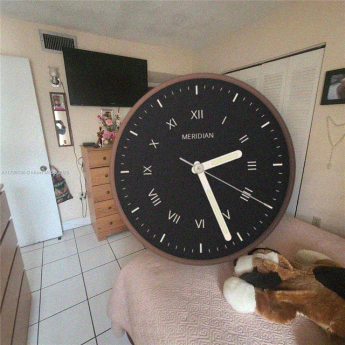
2:26:20
